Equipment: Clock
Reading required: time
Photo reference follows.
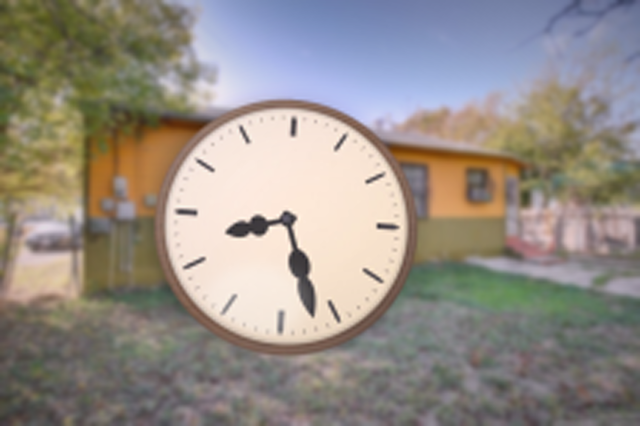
8:27
